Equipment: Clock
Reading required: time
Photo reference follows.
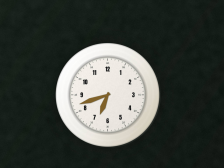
6:42
